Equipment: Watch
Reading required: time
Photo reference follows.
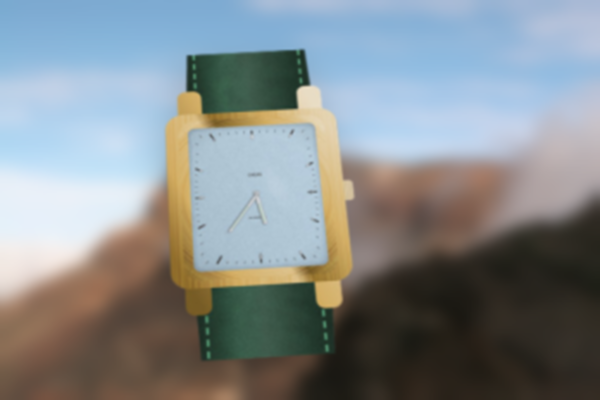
5:36
